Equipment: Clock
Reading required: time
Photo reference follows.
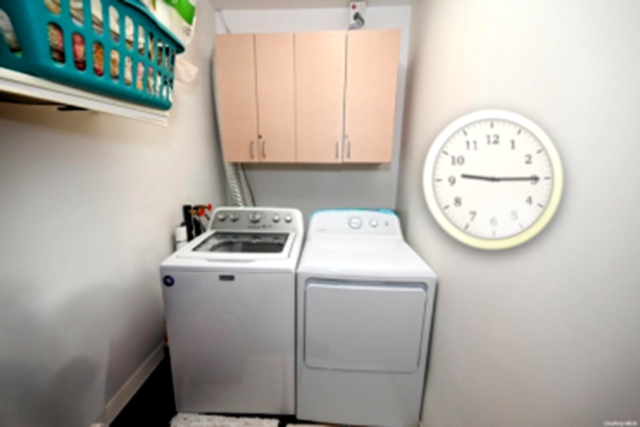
9:15
